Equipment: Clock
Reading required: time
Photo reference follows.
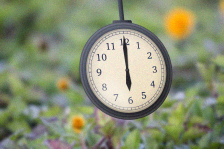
6:00
